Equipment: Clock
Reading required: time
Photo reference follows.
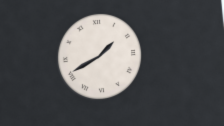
1:41
